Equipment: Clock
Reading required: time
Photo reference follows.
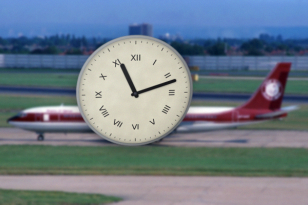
11:12
